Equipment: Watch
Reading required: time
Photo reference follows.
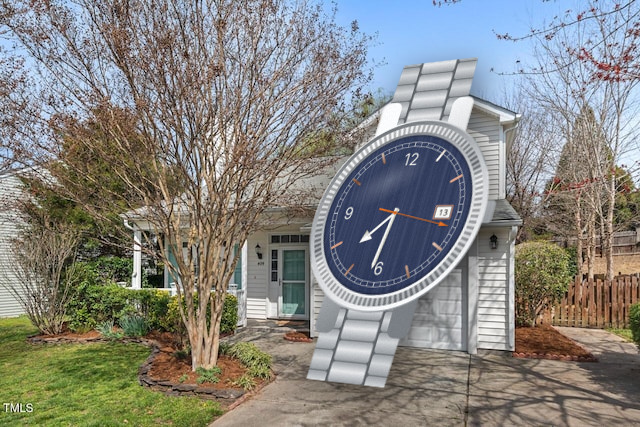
7:31:17
